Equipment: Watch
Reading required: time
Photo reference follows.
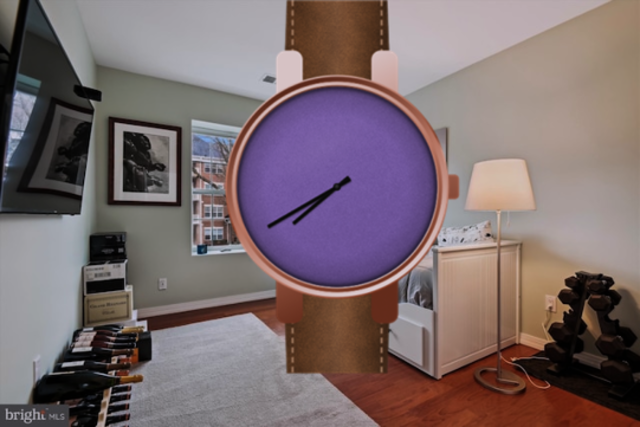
7:40
